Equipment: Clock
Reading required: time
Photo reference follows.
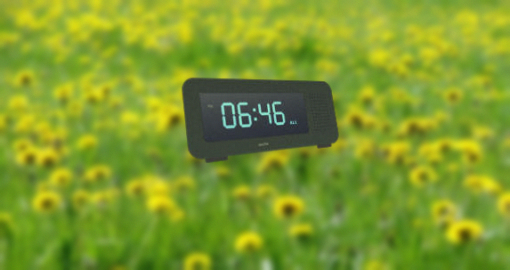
6:46
